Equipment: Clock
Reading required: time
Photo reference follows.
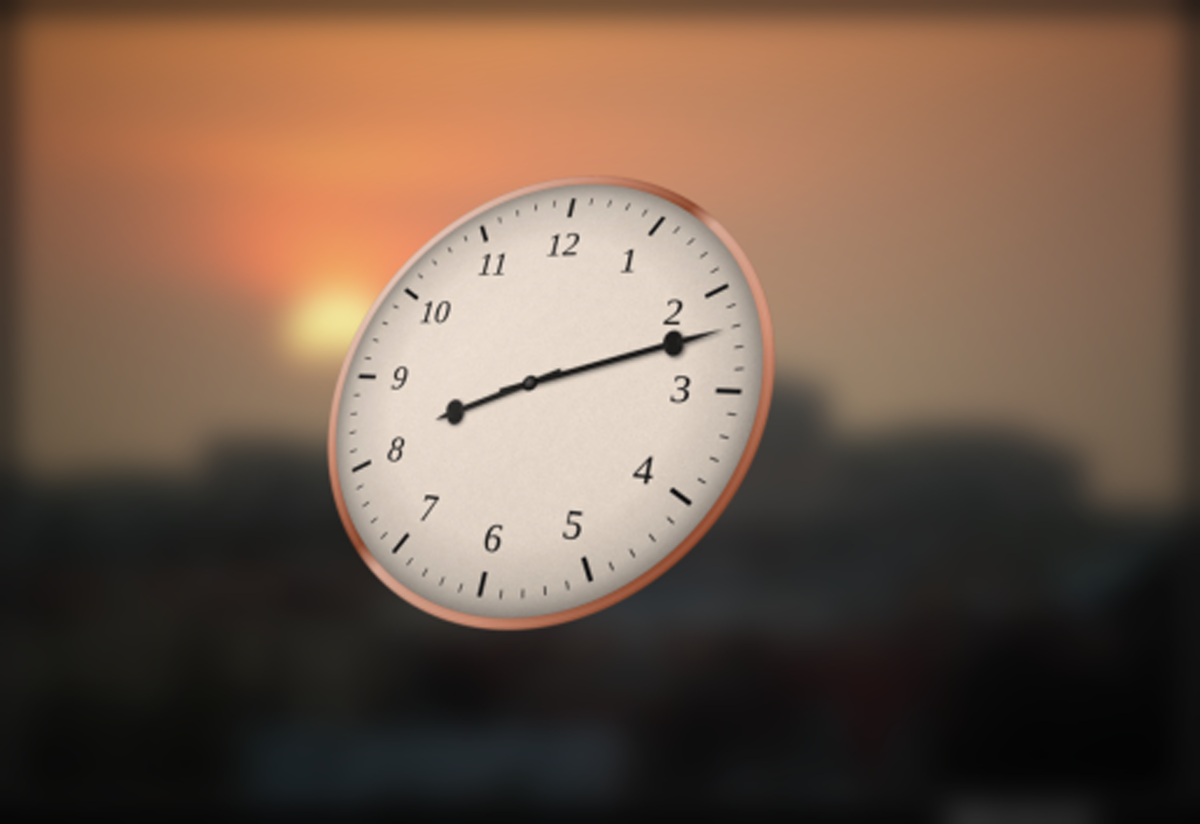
8:12
